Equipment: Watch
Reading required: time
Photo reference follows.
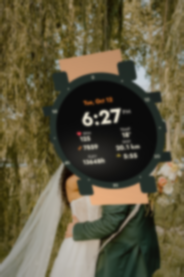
6:27
